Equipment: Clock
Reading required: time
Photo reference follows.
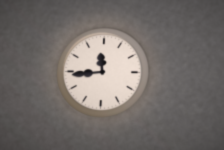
11:44
